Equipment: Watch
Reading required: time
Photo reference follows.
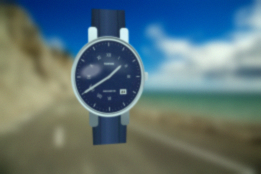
1:40
